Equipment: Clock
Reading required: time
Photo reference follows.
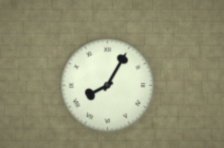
8:05
